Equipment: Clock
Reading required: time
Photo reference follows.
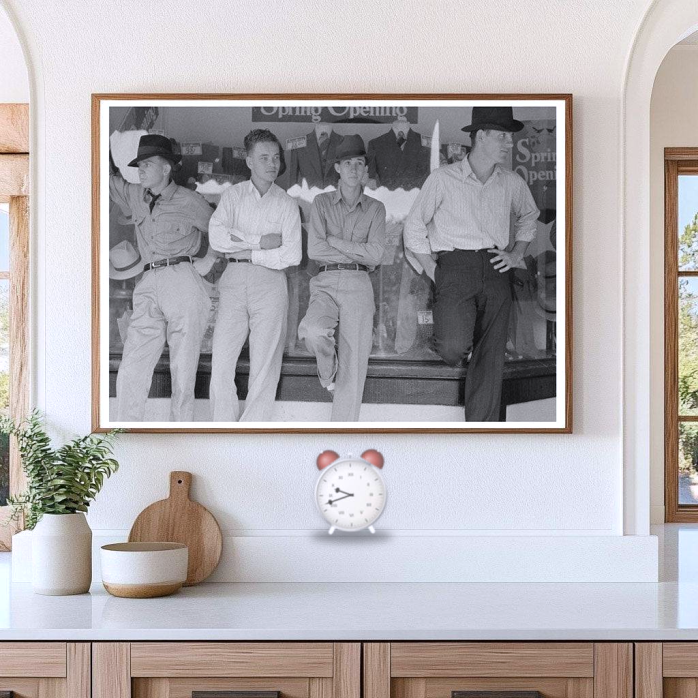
9:42
